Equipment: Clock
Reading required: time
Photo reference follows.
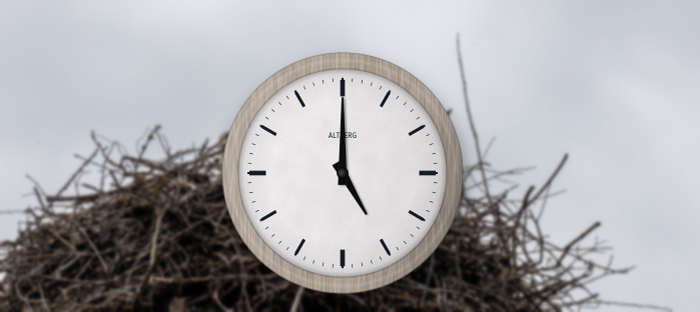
5:00
